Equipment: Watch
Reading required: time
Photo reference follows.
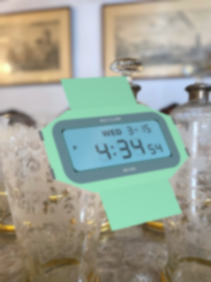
4:34
